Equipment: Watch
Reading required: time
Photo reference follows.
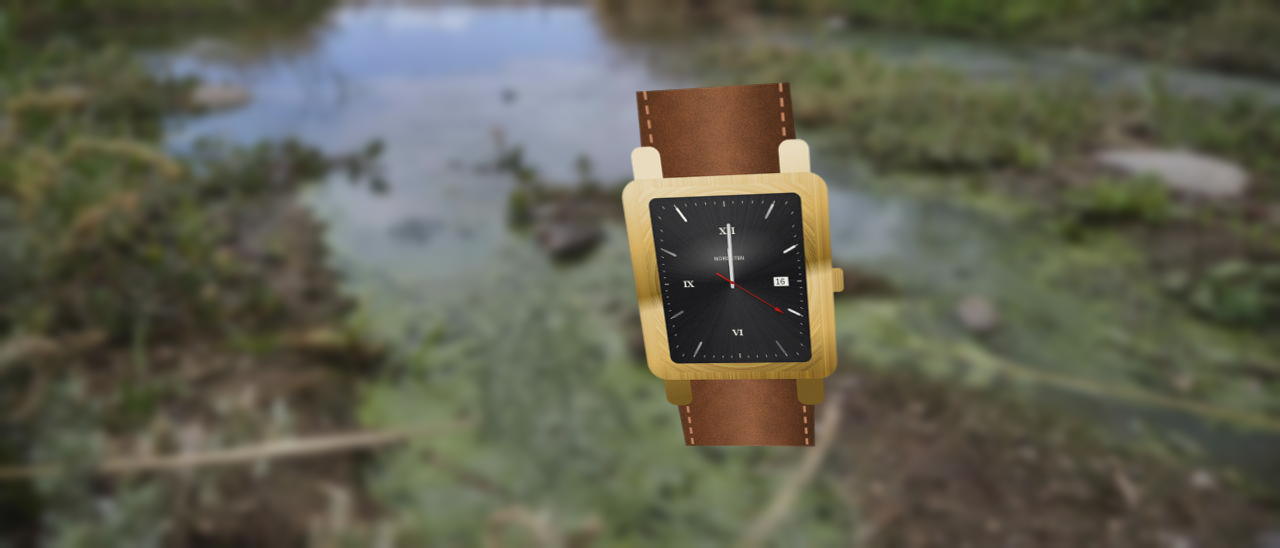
12:00:21
